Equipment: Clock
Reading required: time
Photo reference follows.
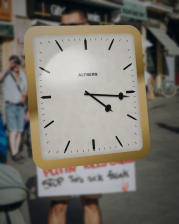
4:16
